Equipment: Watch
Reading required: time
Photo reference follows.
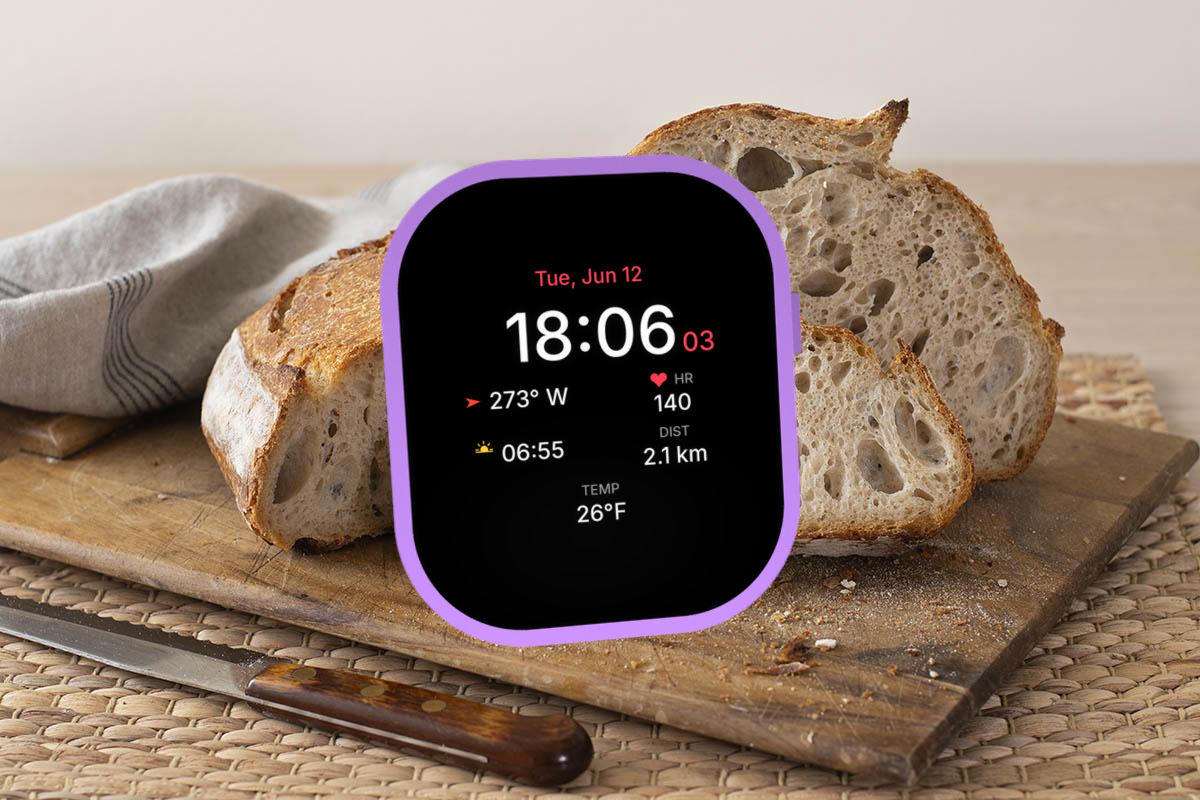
18:06:03
